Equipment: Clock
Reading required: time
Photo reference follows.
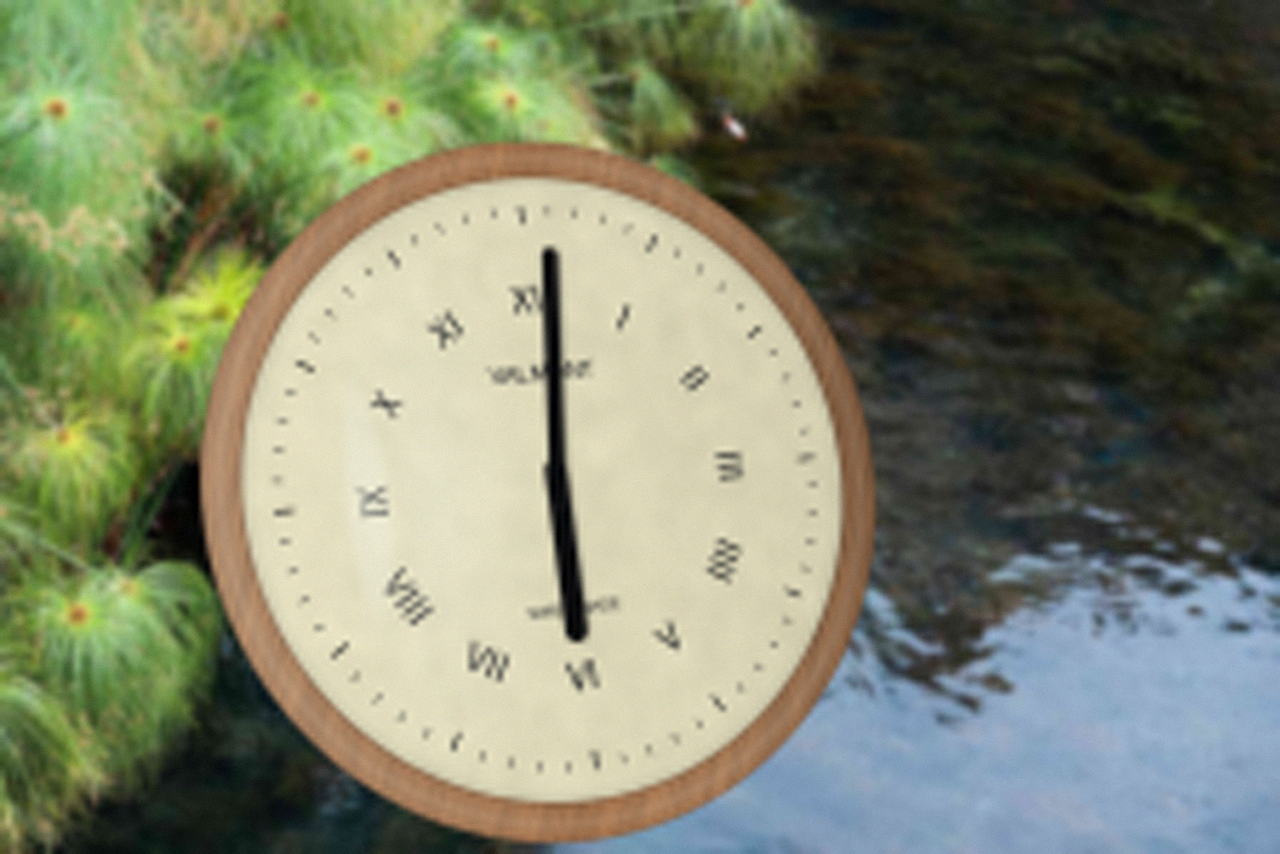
6:01
